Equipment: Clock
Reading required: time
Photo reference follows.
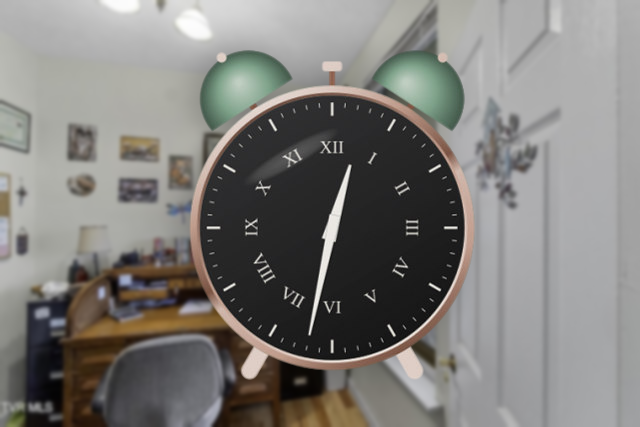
12:32
